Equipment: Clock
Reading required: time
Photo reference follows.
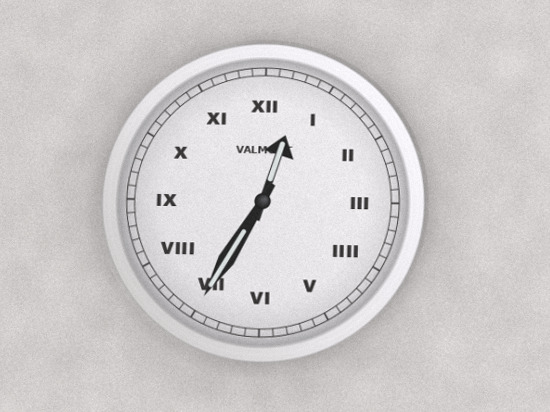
12:35
